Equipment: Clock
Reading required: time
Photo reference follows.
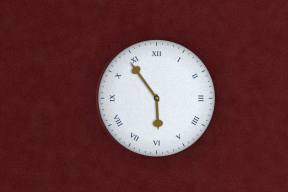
5:54
